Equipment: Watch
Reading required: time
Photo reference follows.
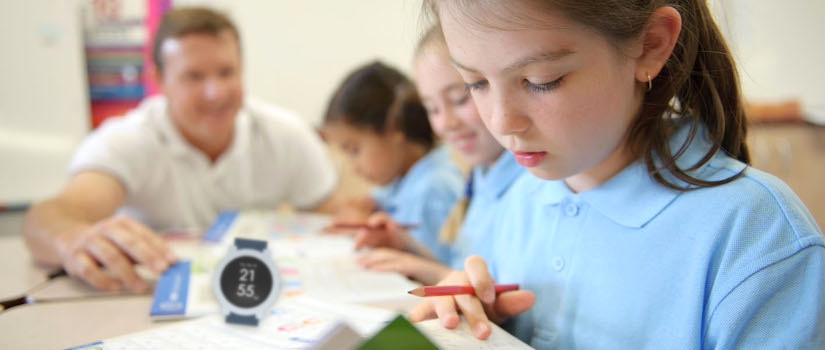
21:55
